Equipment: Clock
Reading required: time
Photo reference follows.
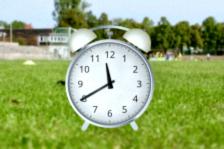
11:40
